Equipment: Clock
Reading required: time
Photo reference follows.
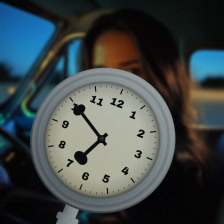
6:50
